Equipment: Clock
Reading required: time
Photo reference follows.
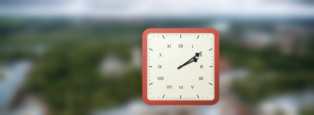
2:09
